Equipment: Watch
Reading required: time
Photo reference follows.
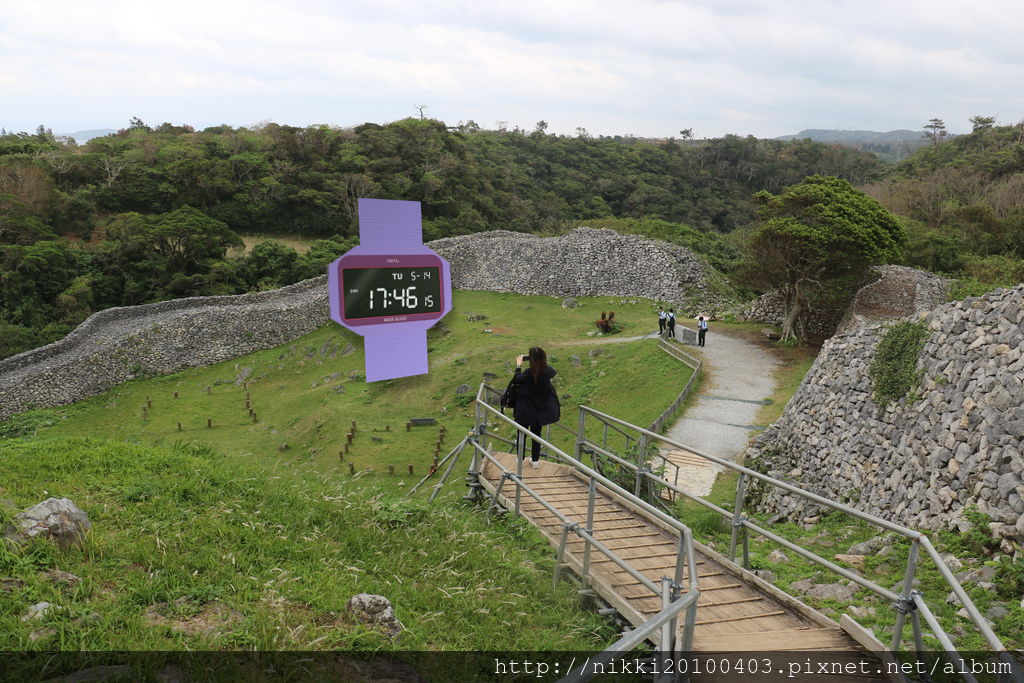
17:46:15
